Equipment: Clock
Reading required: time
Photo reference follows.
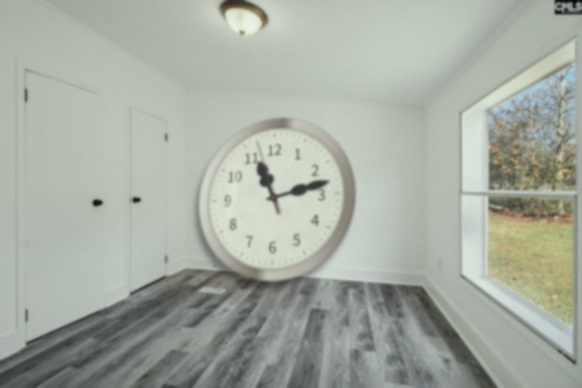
11:12:57
